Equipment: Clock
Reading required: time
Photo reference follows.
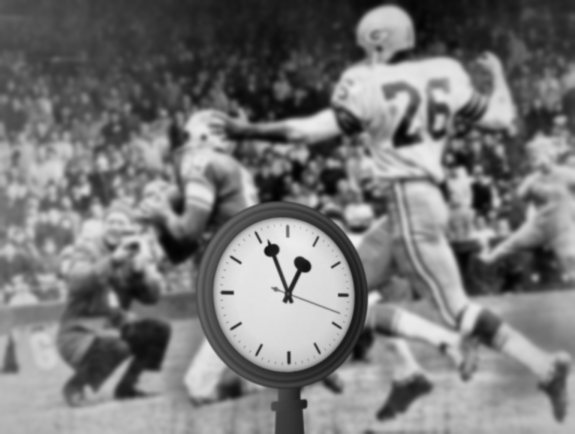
12:56:18
